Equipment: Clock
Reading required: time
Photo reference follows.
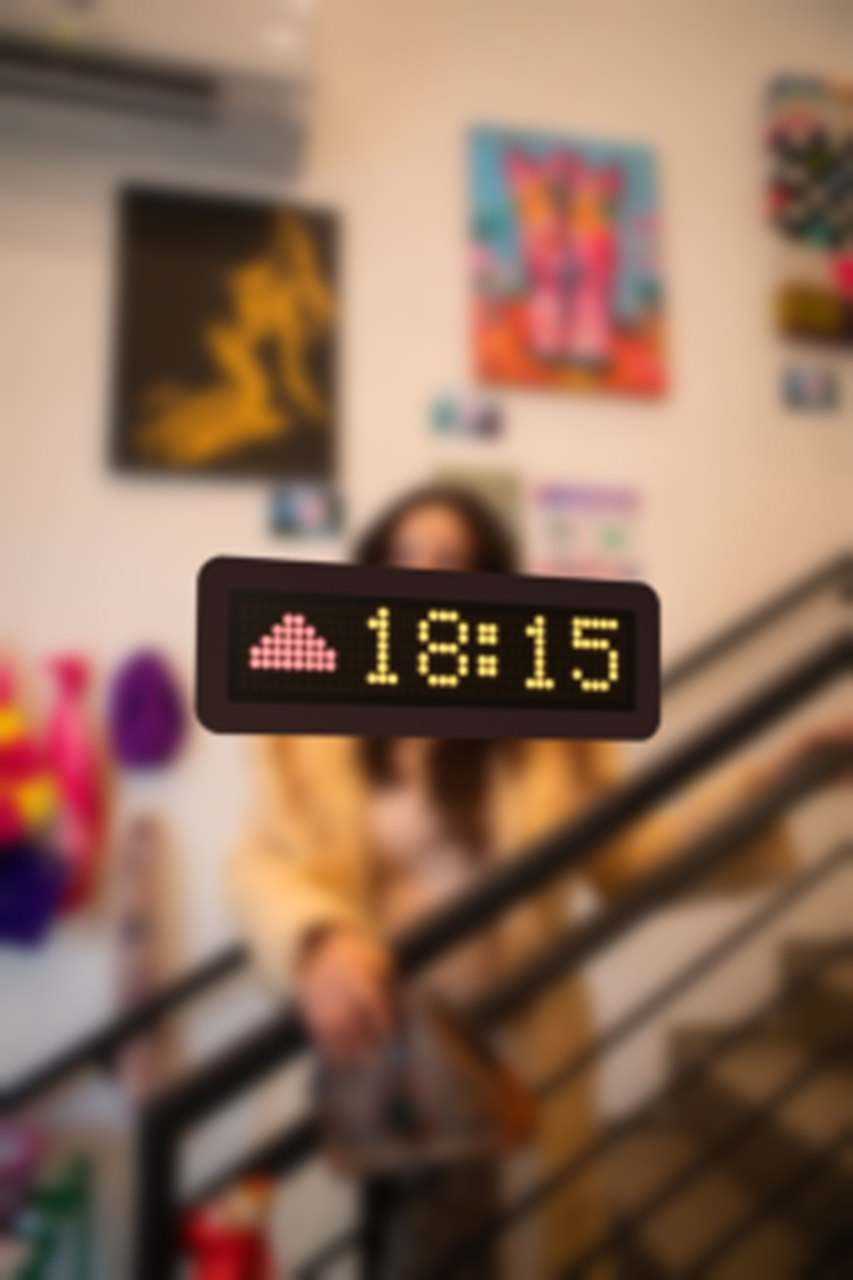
18:15
